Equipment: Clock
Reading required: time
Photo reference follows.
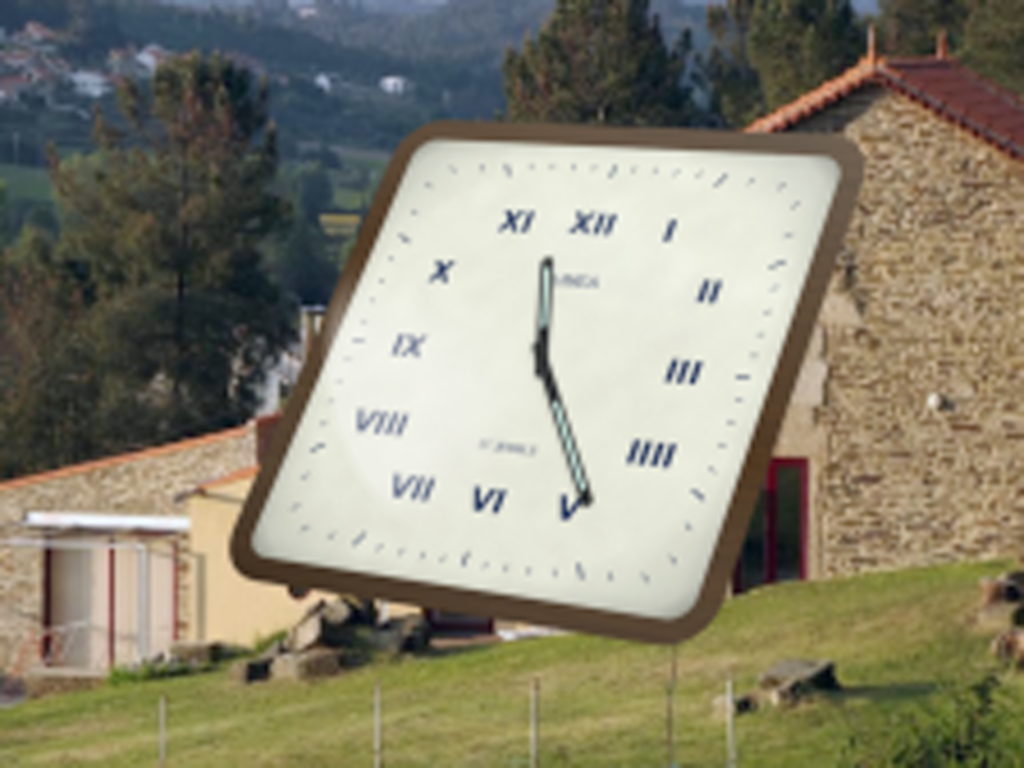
11:24
